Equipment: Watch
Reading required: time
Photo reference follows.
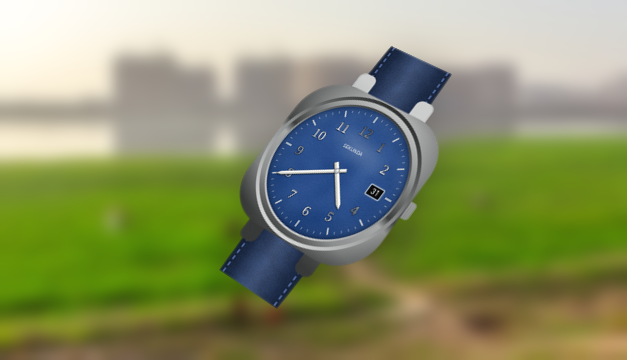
4:40
